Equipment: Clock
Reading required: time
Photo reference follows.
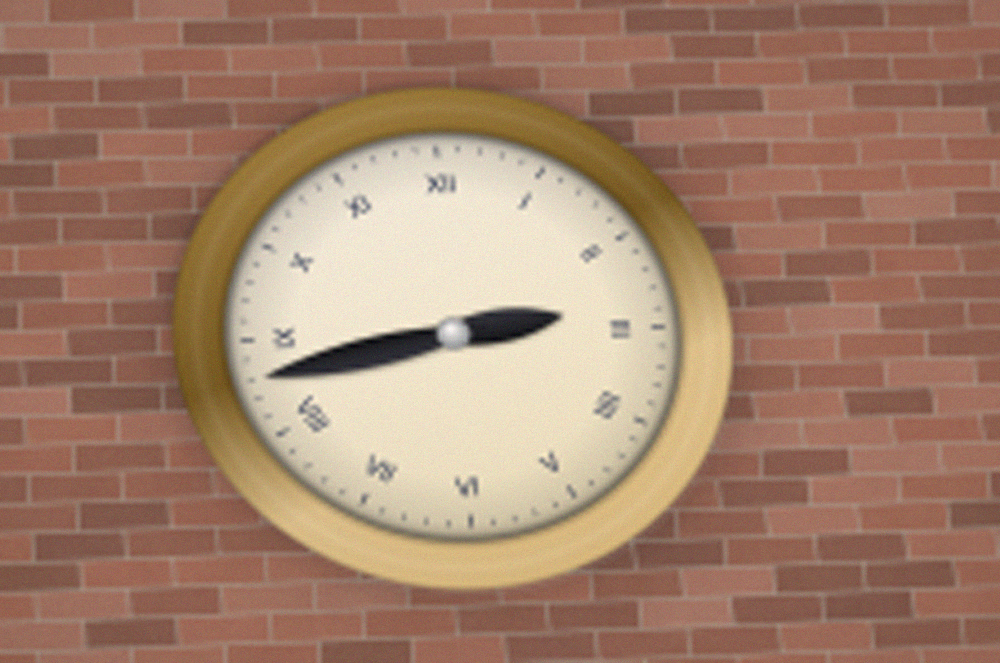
2:43
